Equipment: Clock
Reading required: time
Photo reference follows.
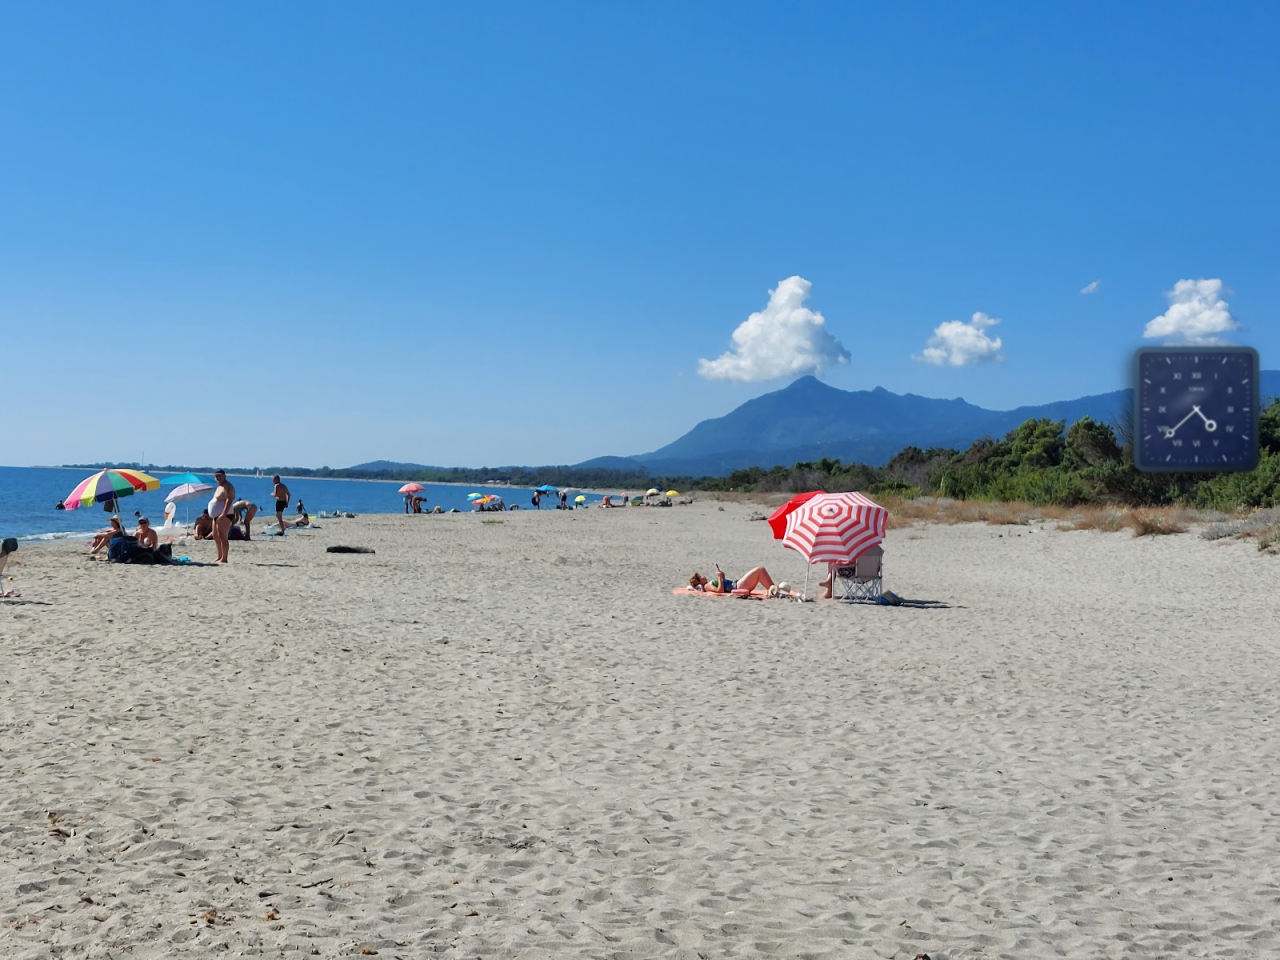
4:38
